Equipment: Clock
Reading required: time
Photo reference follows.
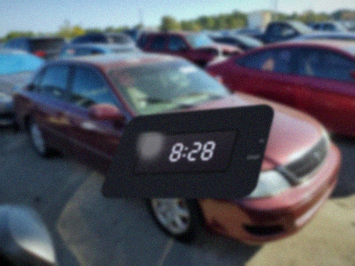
8:28
